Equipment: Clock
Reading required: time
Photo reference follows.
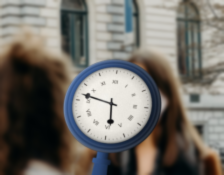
5:47
